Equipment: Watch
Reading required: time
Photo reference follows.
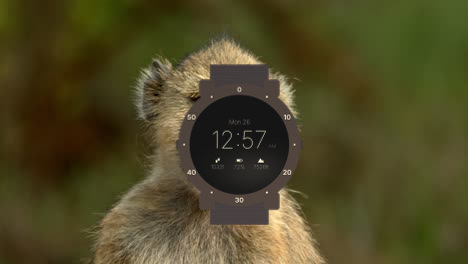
12:57
